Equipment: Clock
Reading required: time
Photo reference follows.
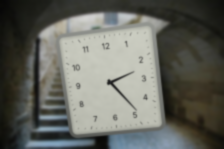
2:24
